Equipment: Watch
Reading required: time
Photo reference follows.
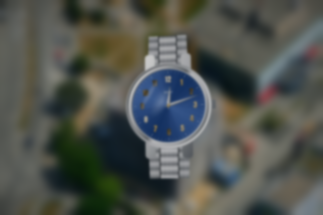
12:12
